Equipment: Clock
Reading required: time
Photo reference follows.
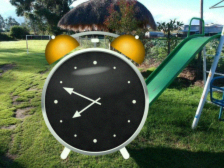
7:49
